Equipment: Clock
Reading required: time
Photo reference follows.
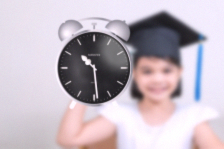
10:29
